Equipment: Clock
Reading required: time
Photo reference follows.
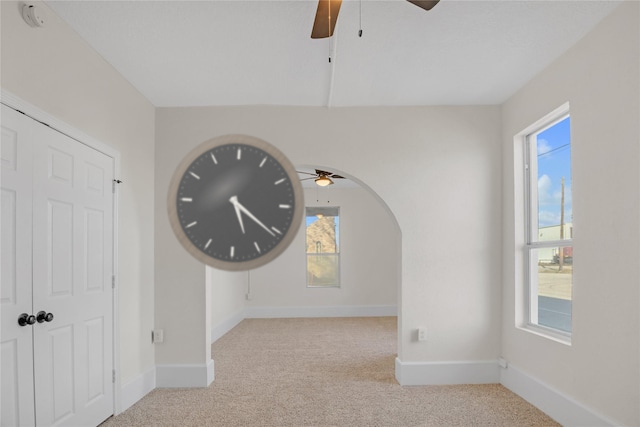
5:21
